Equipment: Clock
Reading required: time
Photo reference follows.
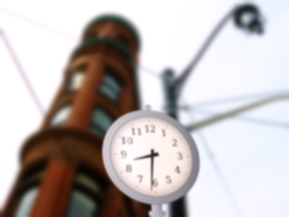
8:31
